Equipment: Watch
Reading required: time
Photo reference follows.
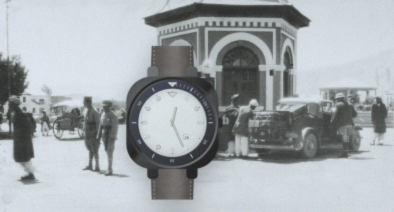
12:26
